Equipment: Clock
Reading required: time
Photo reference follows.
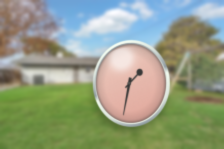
1:32
